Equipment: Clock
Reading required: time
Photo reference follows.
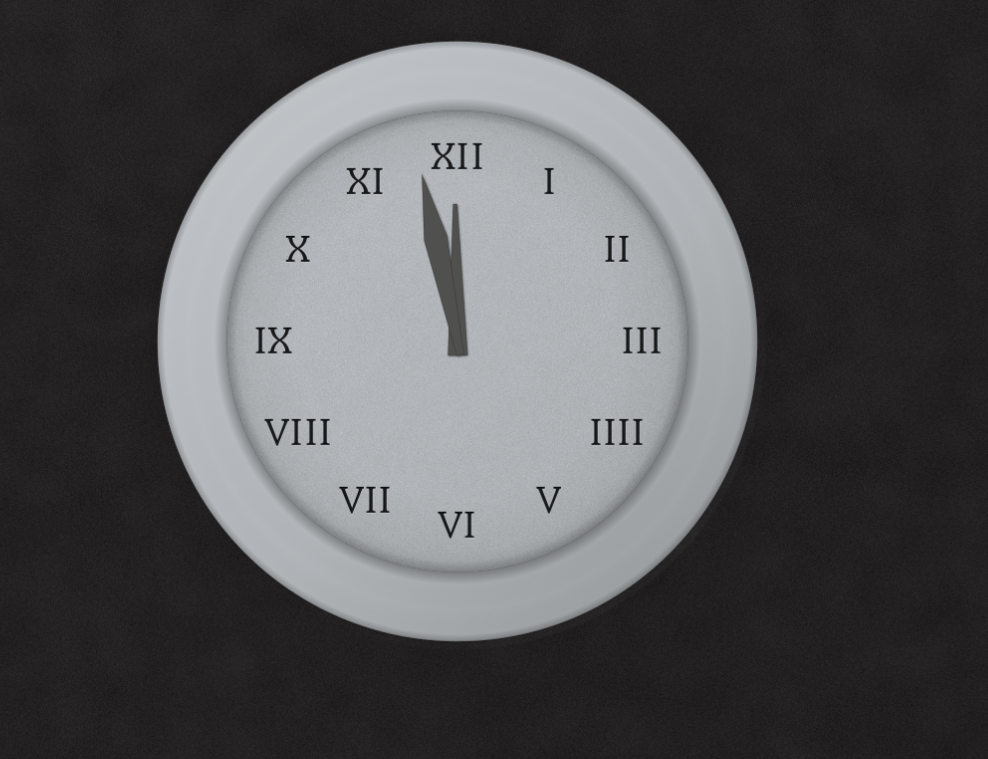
11:58
